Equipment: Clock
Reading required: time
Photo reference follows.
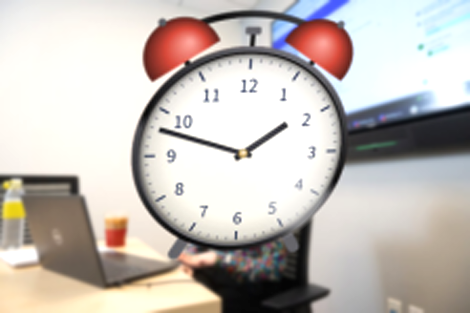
1:48
